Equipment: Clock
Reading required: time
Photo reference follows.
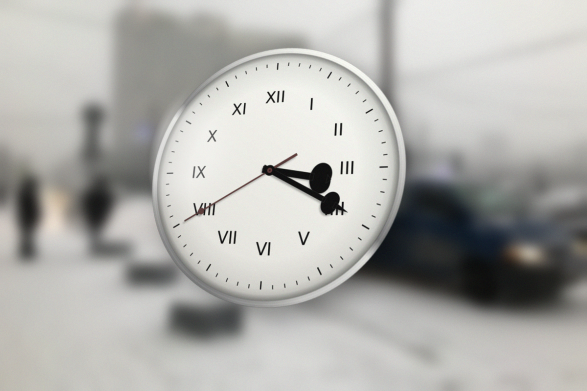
3:19:40
